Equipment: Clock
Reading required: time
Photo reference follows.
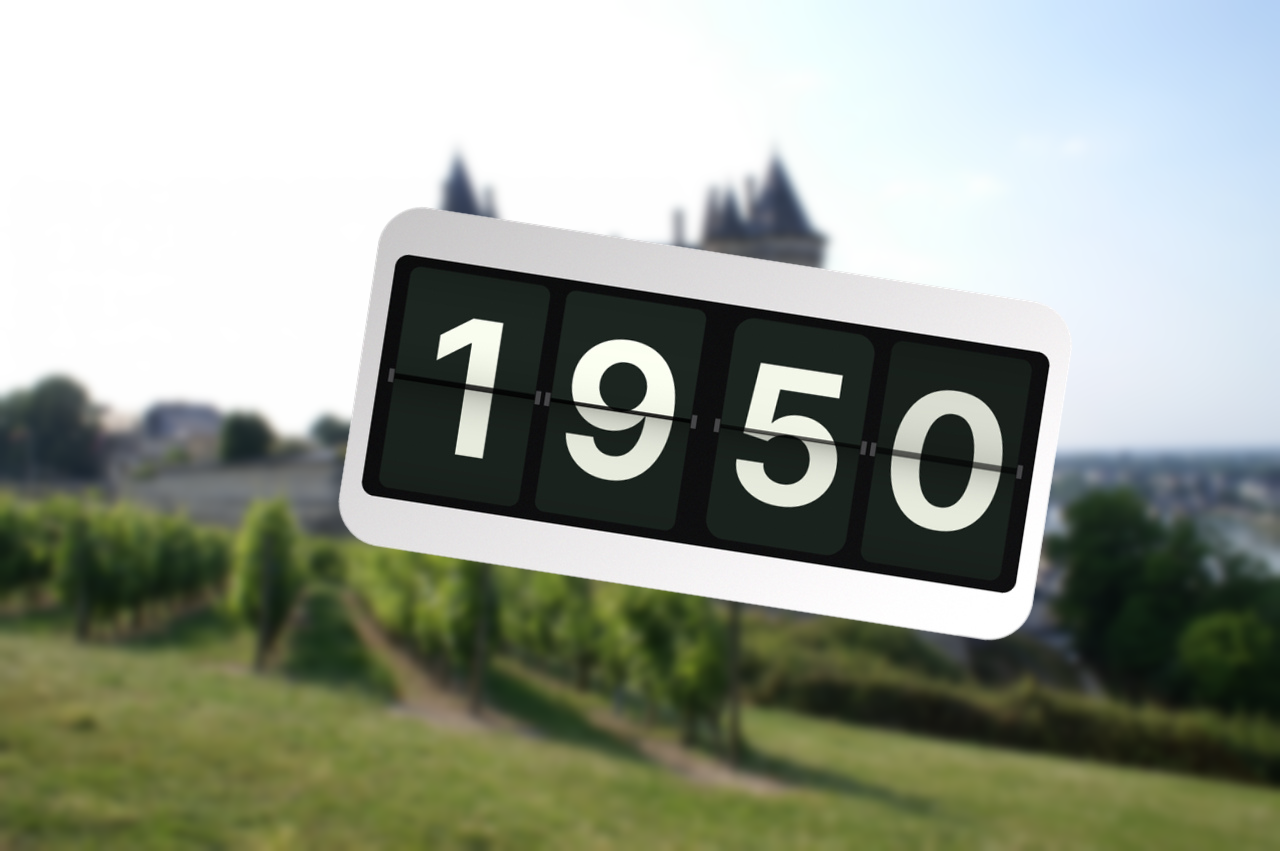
19:50
